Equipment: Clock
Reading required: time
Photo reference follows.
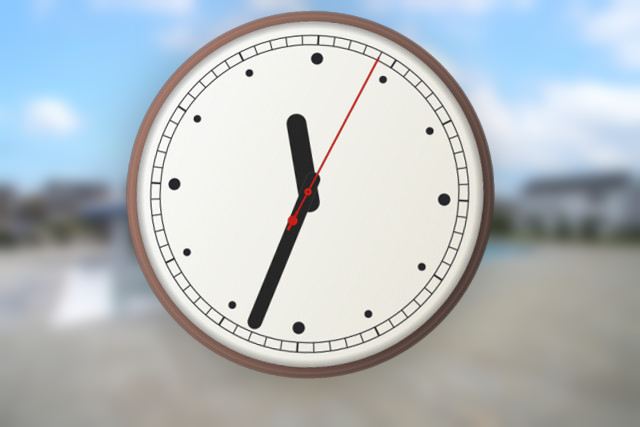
11:33:04
